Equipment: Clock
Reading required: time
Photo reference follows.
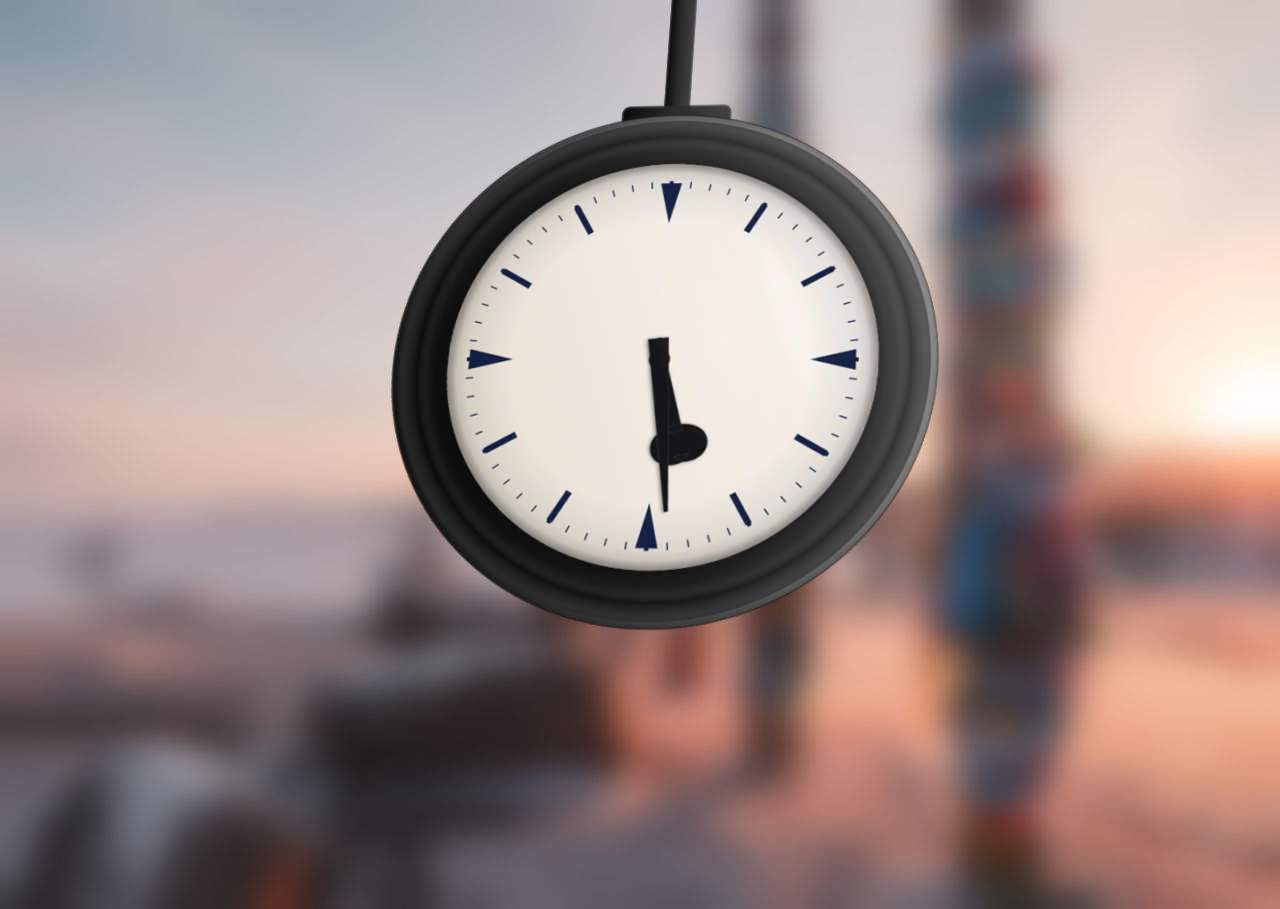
5:29
